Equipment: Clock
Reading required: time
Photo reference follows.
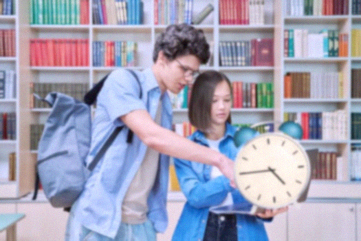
4:45
